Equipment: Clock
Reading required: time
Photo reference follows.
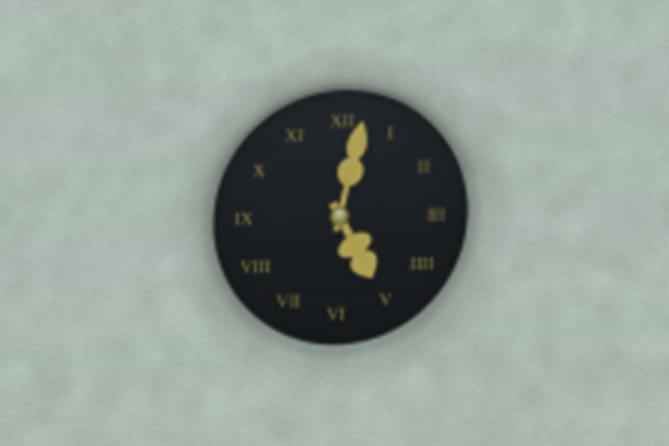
5:02
